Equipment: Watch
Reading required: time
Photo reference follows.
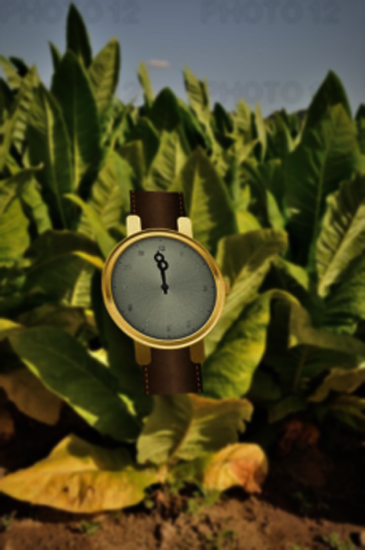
11:59
